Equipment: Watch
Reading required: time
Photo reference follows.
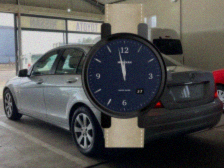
11:58
